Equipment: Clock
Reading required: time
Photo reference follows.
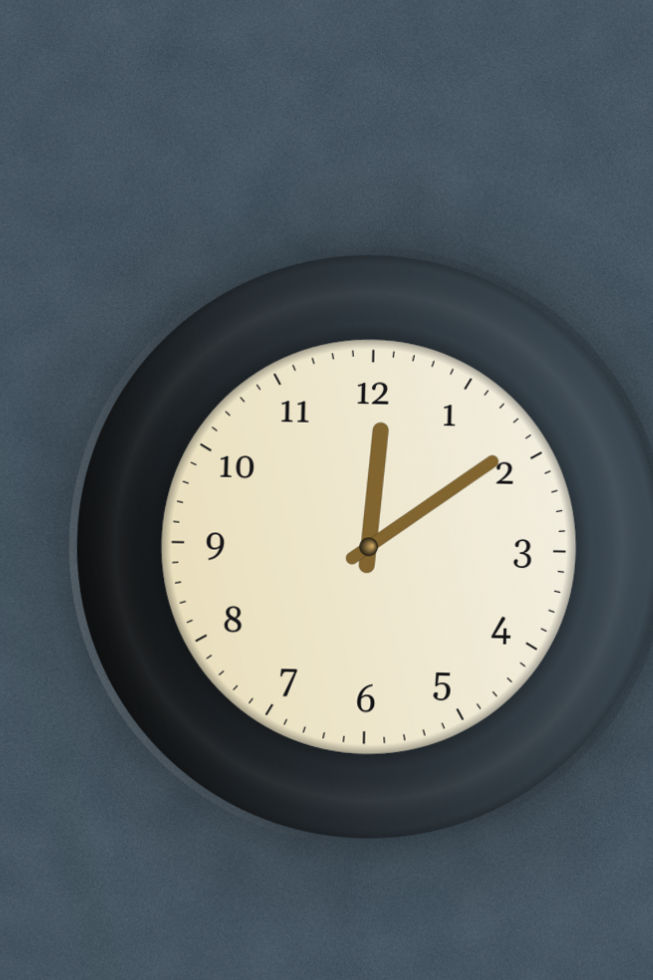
12:09
